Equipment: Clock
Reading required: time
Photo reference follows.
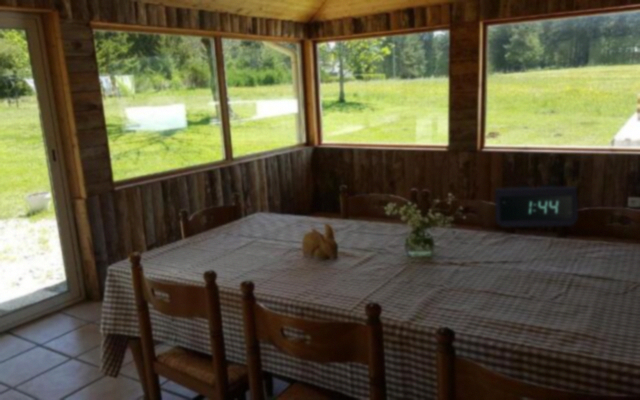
1:44
